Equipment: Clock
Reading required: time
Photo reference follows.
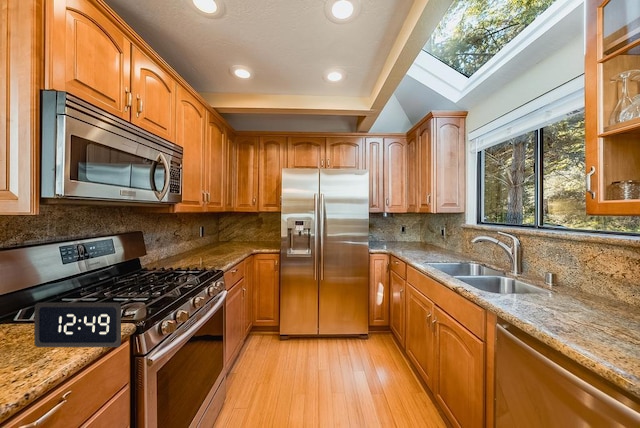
12:49
